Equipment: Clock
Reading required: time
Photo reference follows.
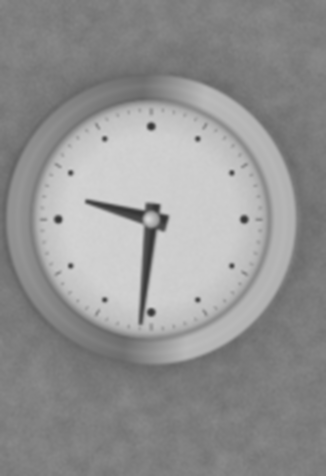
9:31
